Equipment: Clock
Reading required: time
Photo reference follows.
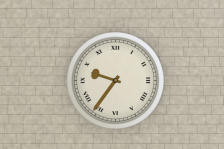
9:36
